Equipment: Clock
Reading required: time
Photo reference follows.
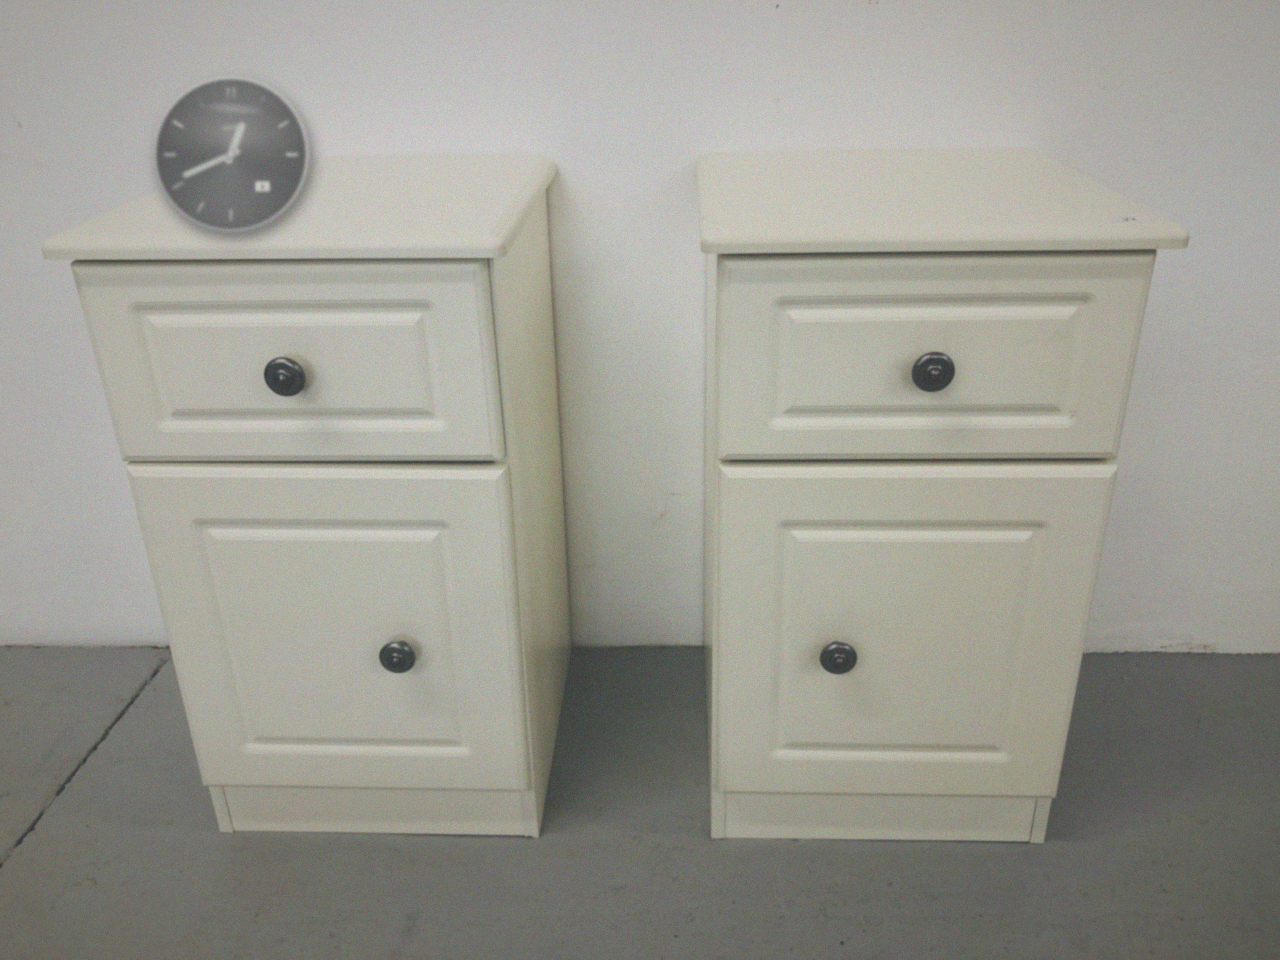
12:41
